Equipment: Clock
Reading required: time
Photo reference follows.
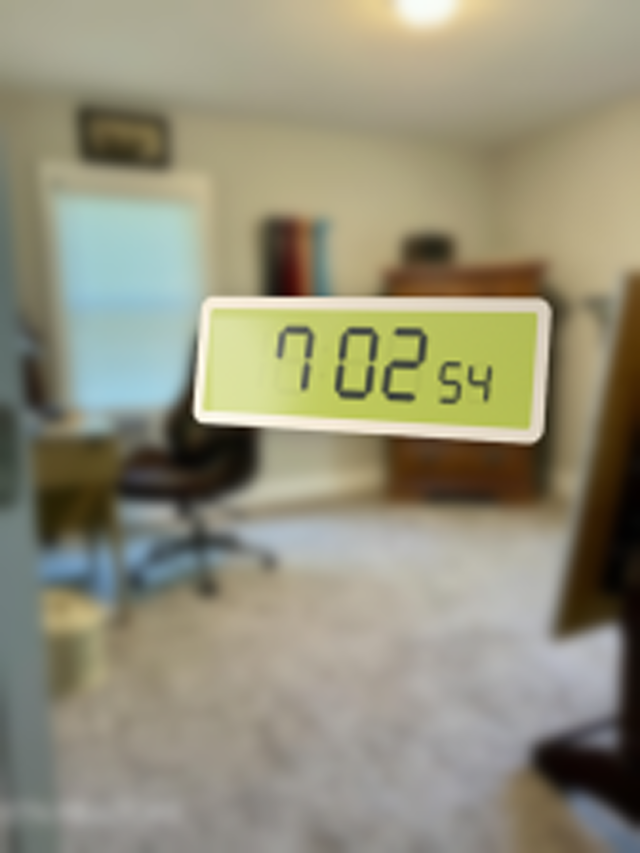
7:02:54
